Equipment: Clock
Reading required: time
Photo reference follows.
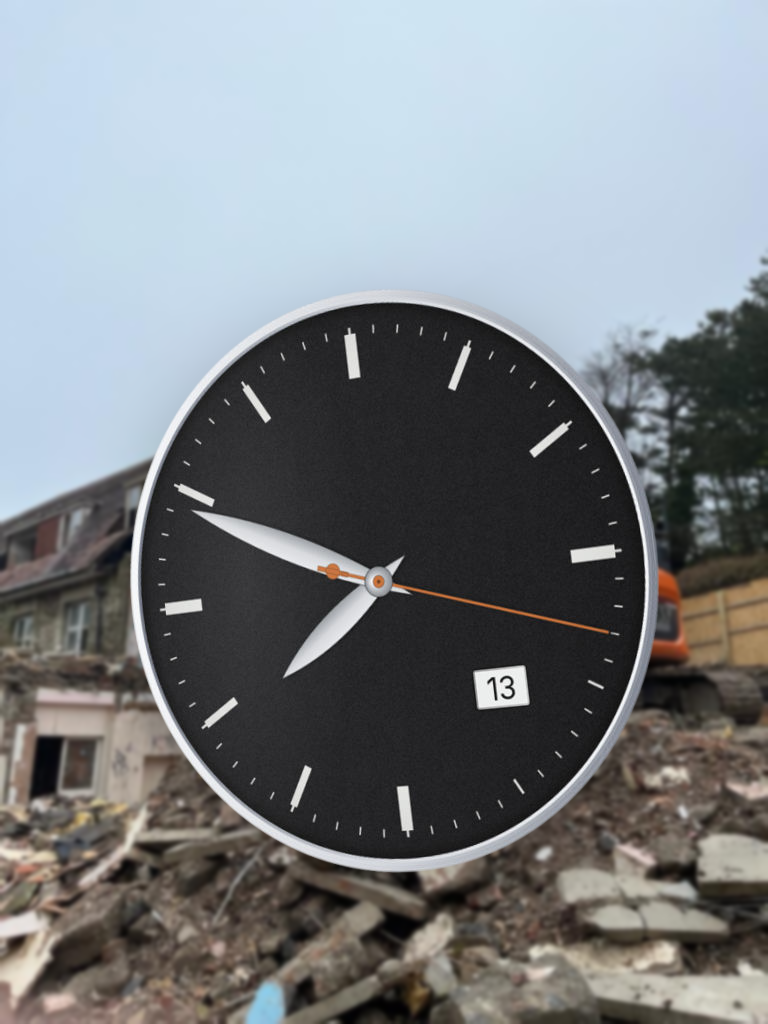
7:49:18
